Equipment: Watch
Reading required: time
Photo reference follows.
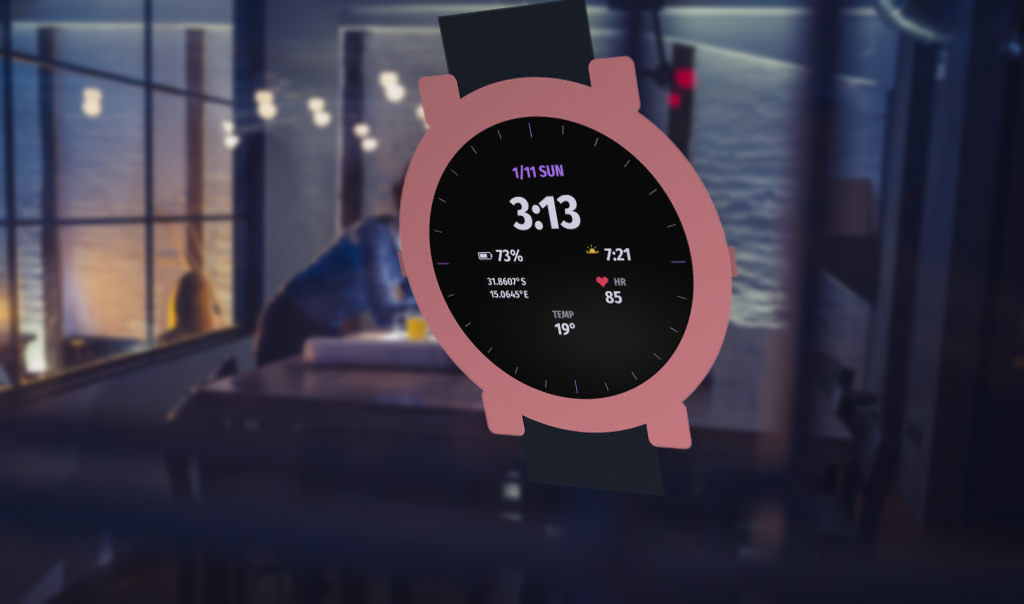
3:13
